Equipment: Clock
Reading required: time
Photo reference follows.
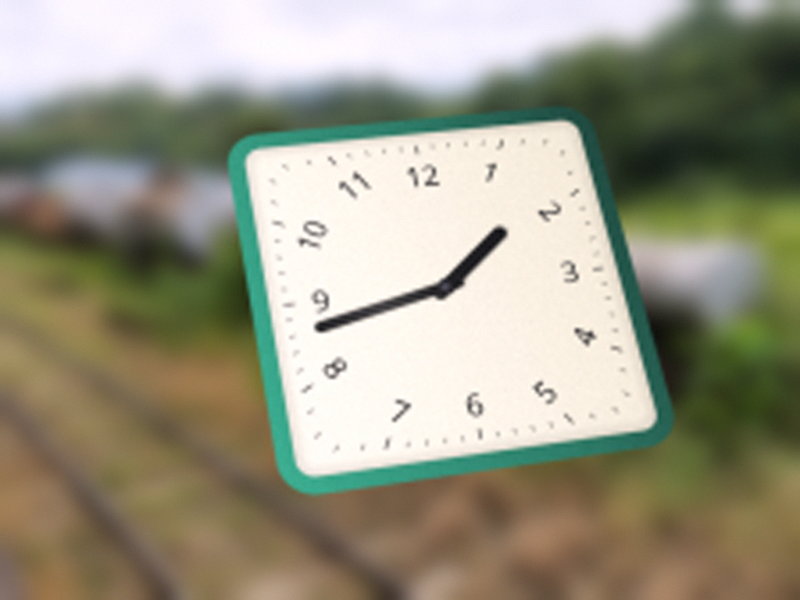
1:43
